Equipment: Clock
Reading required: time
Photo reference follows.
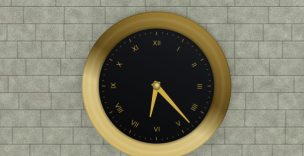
6:23
